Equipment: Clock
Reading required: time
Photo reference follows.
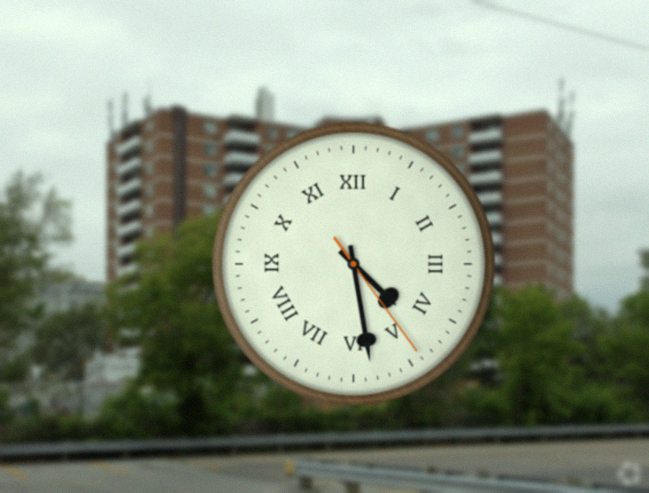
4:28:24
